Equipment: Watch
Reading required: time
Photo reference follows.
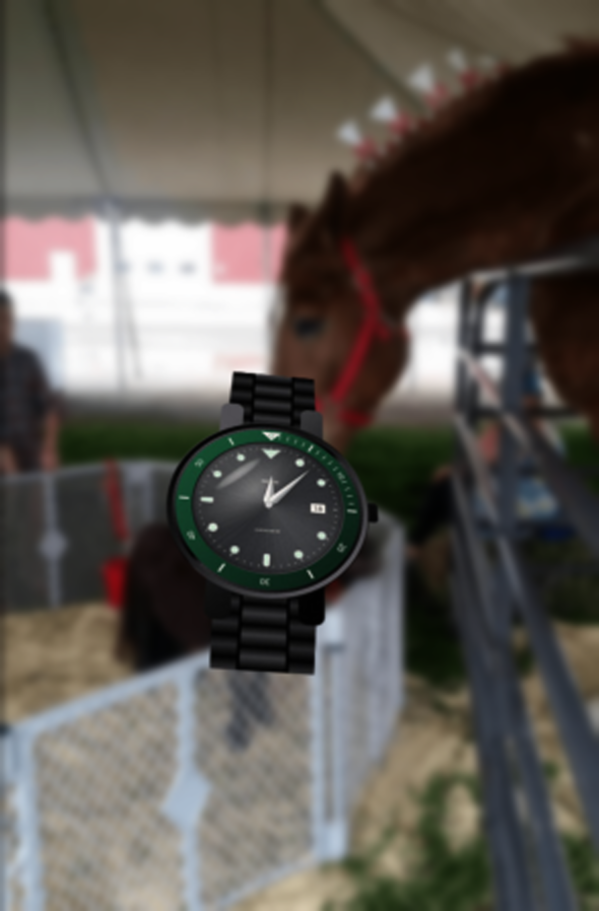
12:07
